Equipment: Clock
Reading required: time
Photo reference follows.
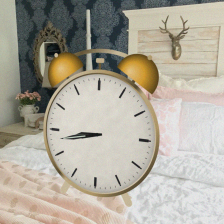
8:43
